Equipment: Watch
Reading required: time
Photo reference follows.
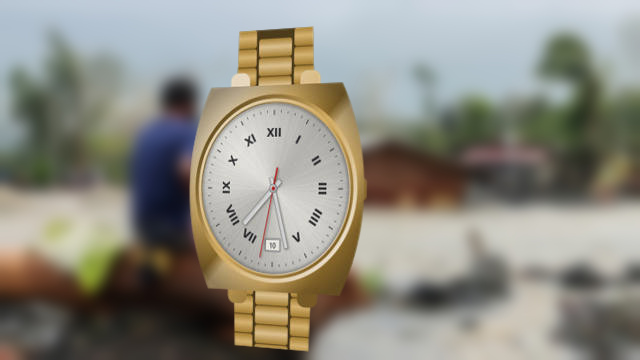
7:27:32
